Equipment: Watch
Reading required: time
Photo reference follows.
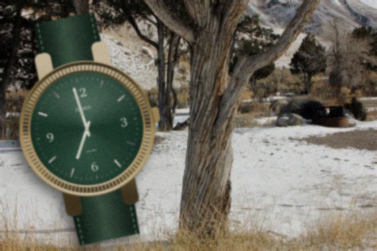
6:59
